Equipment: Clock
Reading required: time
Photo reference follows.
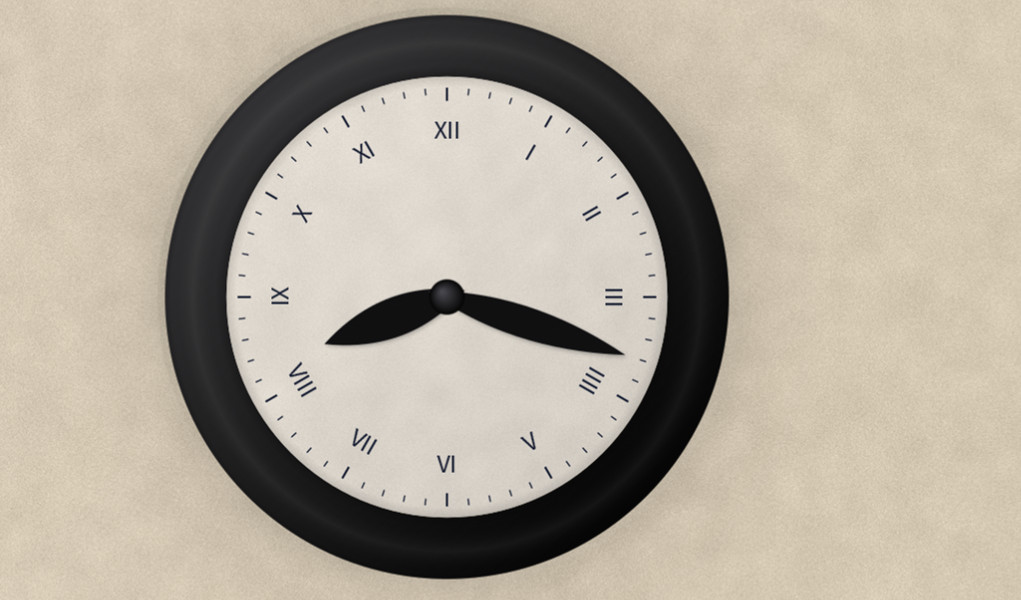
8:18
